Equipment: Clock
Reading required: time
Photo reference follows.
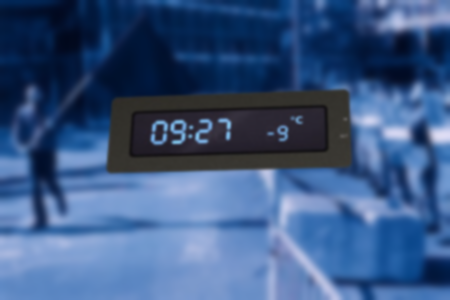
9:27
